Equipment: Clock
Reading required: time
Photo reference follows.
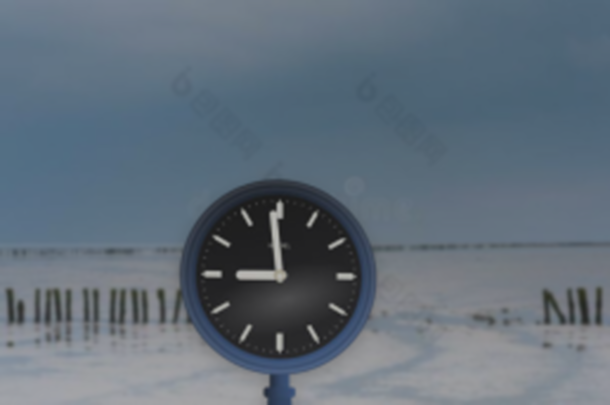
8:59
